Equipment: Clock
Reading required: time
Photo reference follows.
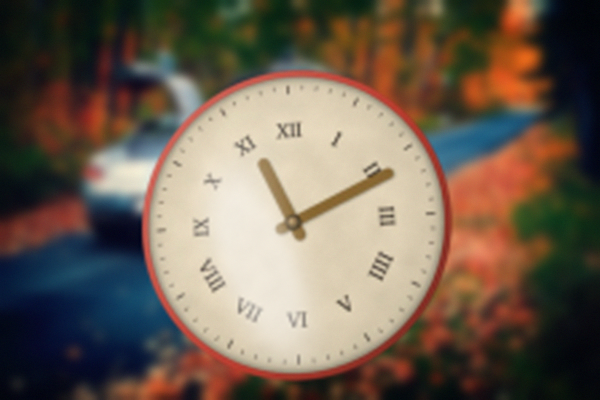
11:11
